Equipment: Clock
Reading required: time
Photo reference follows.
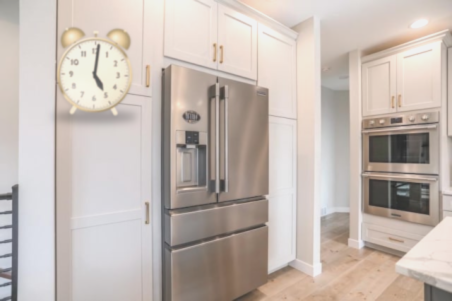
5:01
